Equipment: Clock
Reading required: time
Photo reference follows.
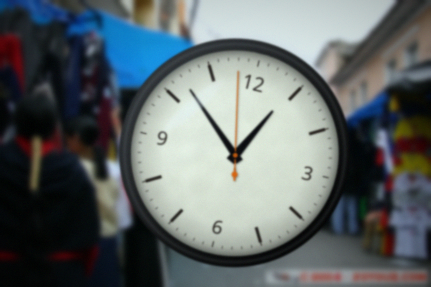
12:51:58
